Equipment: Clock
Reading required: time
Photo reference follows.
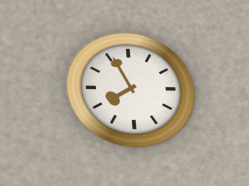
7:56
